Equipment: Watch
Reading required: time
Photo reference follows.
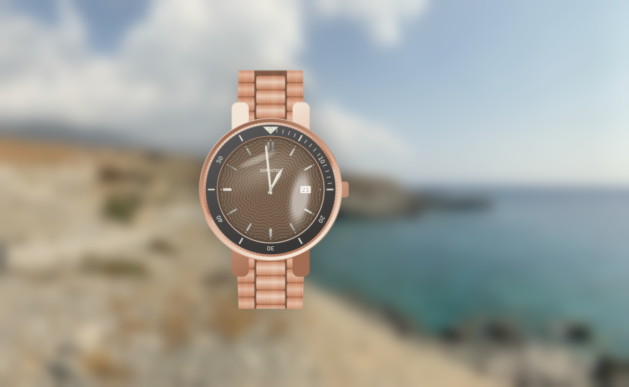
12:59
